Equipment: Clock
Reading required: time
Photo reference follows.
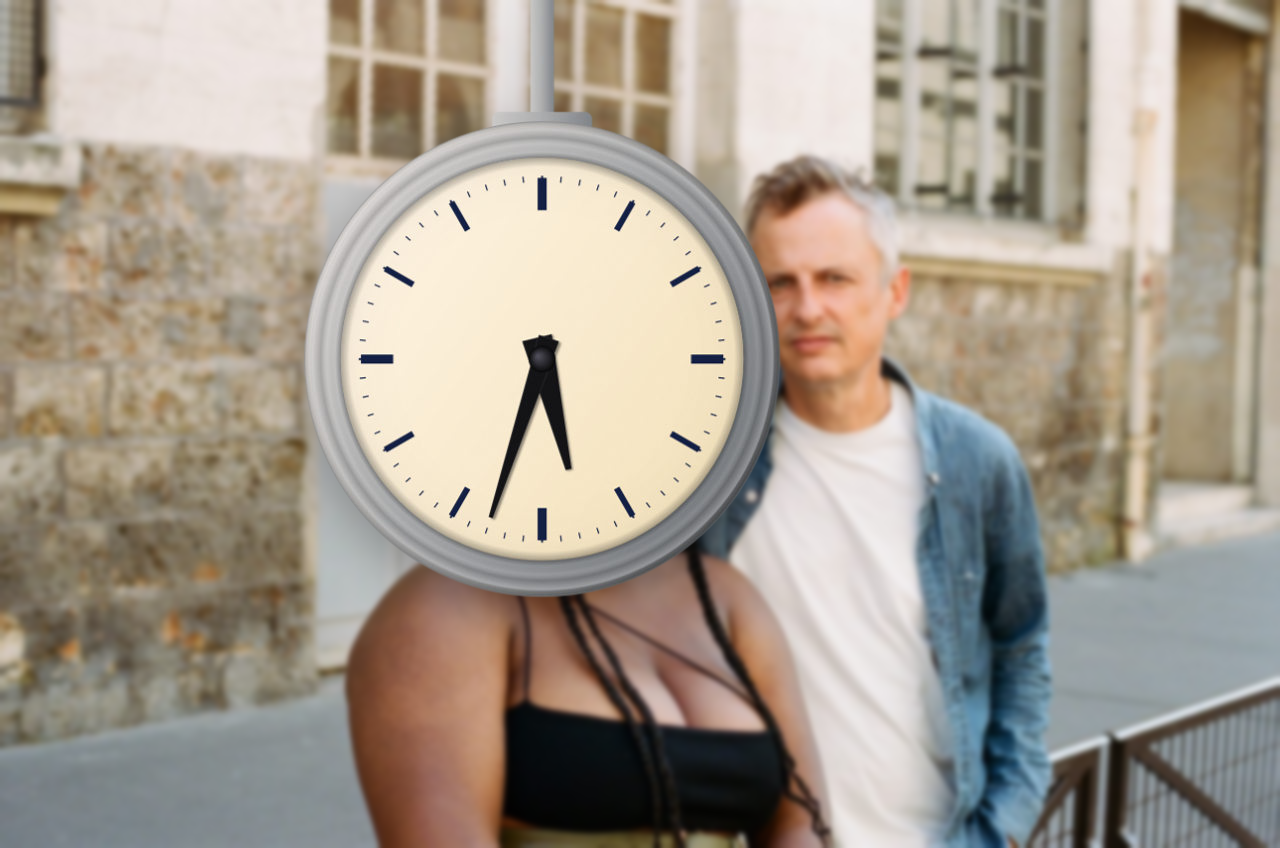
5:33
